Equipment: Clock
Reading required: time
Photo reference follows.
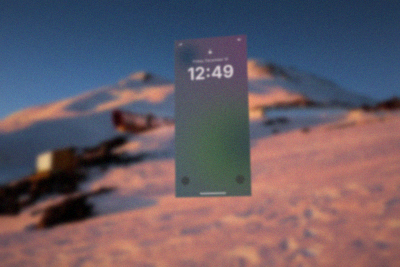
12:49
